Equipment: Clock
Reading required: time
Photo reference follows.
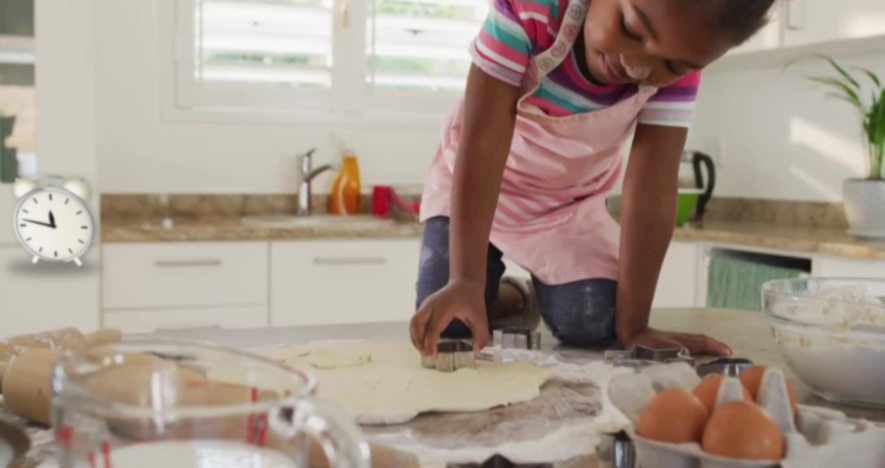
11:47
